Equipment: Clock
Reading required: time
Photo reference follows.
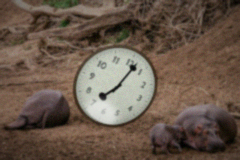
7:02
